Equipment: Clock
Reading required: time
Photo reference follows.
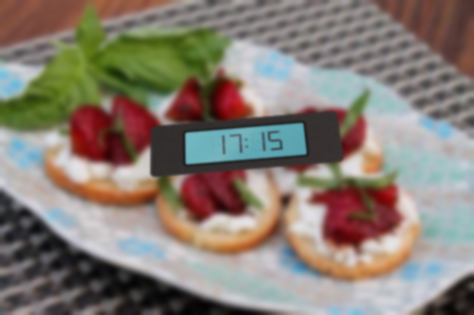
17:15
